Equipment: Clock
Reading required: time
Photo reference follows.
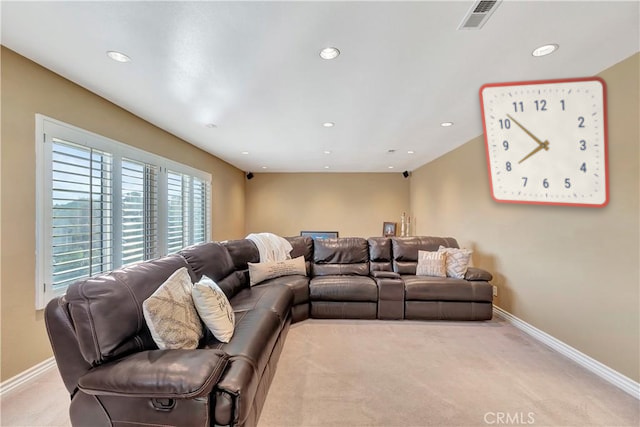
7:52
